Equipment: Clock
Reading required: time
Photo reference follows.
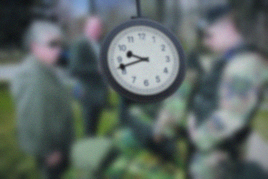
9:42
